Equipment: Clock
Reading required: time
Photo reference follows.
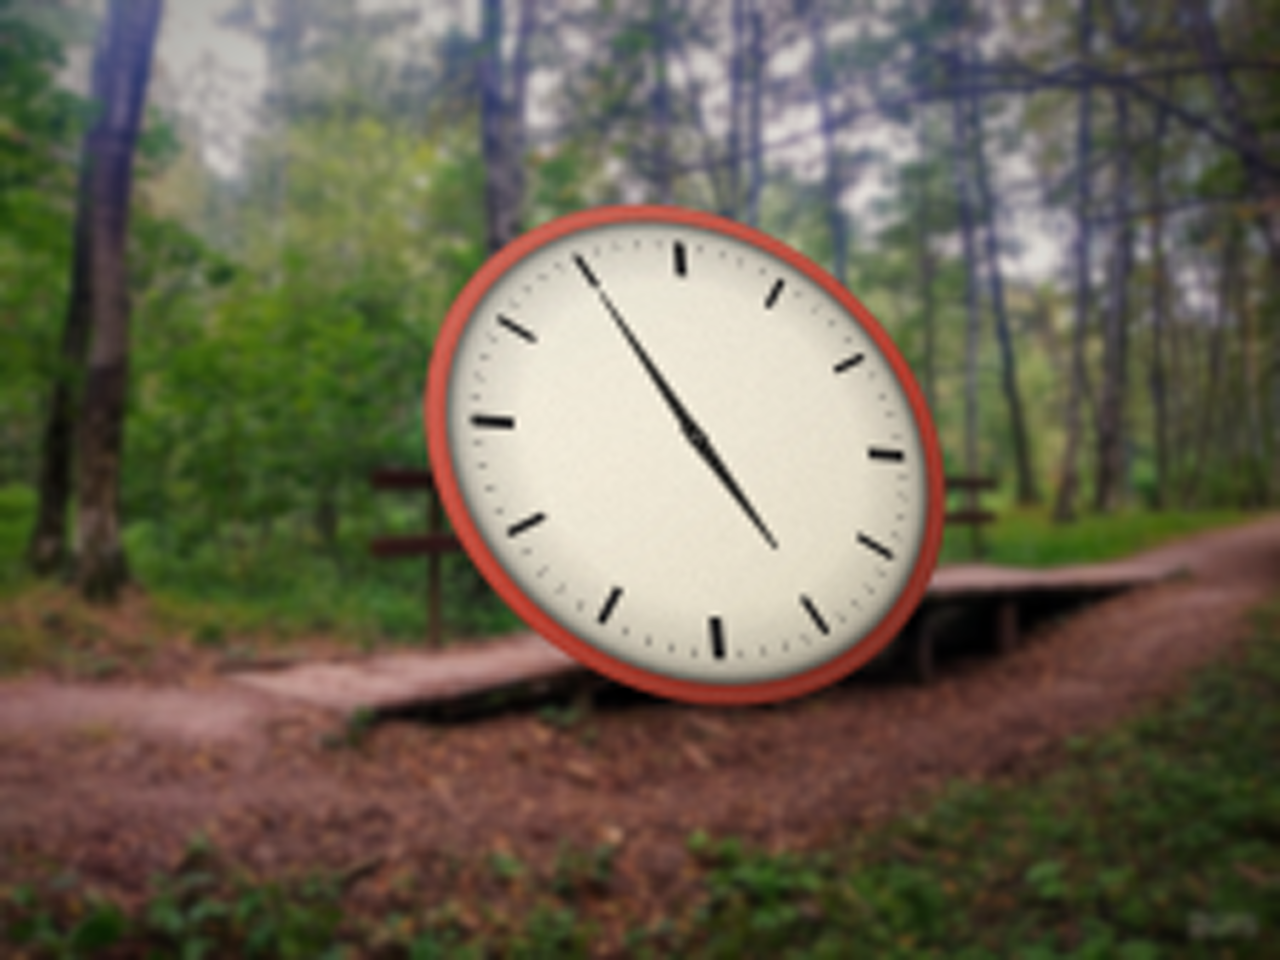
4:55
